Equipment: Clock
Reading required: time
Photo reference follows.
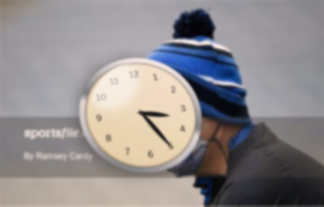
3:25
